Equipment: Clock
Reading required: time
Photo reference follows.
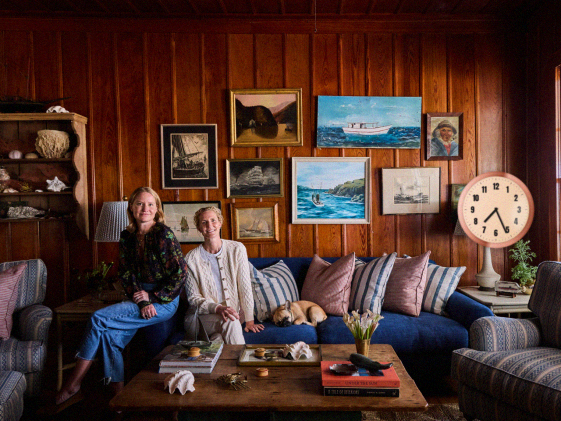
7:26
